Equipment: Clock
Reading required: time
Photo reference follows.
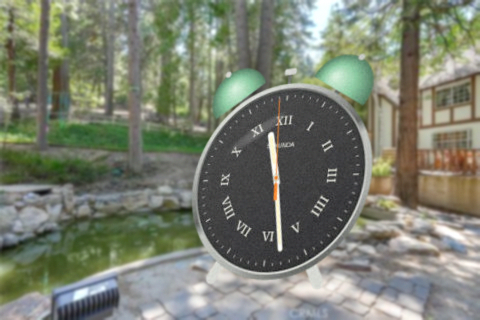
11:27:59
